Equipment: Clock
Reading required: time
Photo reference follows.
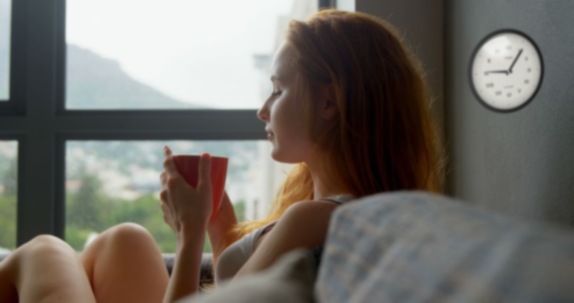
9:06
